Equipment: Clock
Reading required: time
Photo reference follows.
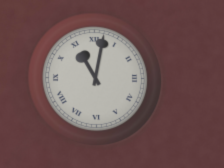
11:02
